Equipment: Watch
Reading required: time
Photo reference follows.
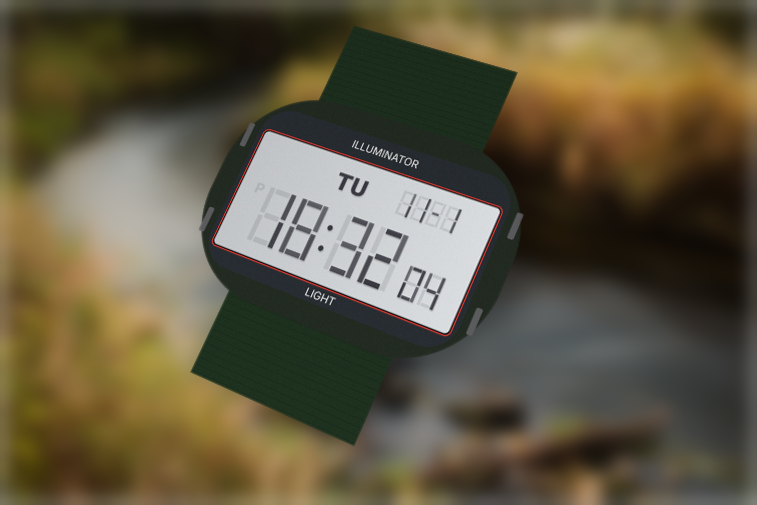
18:32:04
